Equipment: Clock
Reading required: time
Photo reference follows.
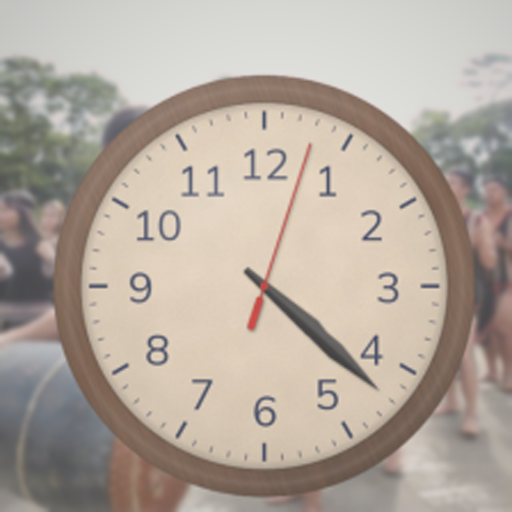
4:22:03
